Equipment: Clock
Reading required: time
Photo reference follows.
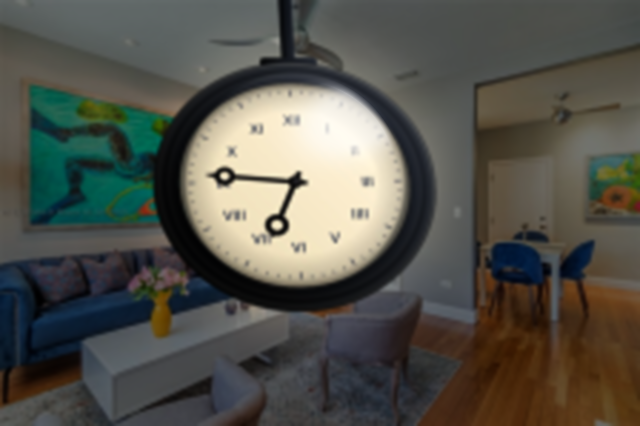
6:46
